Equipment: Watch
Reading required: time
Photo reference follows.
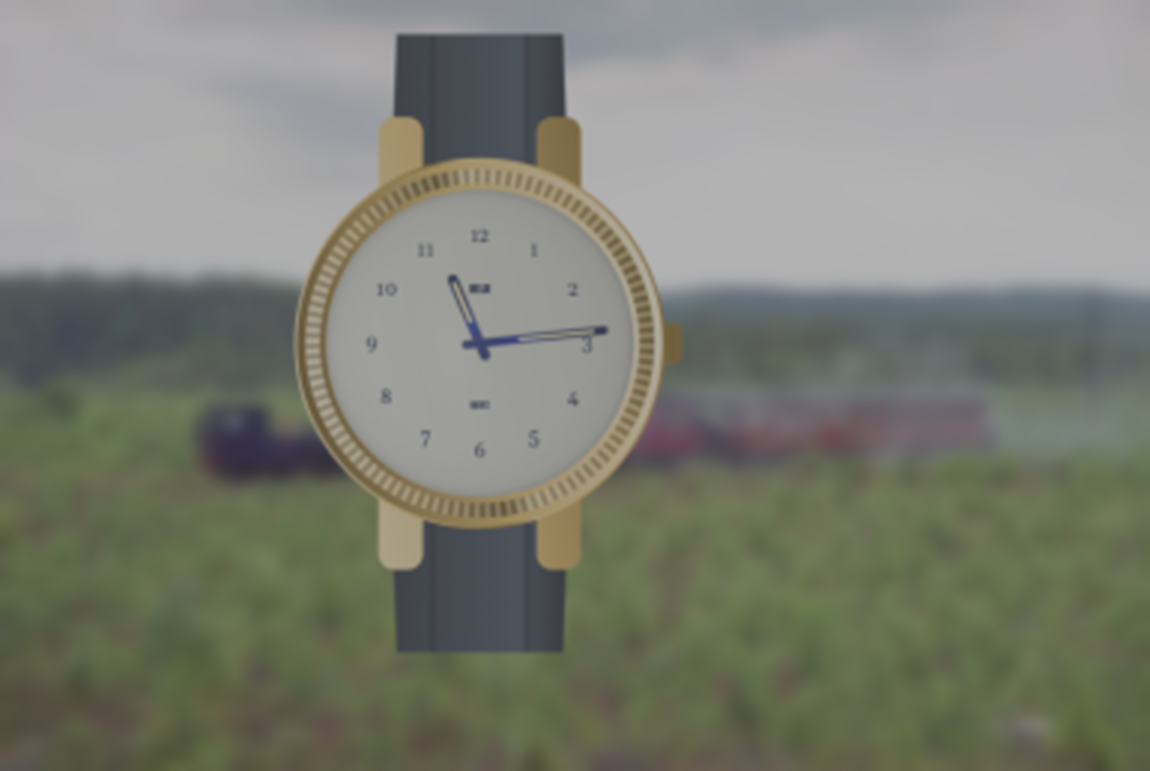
11:14
